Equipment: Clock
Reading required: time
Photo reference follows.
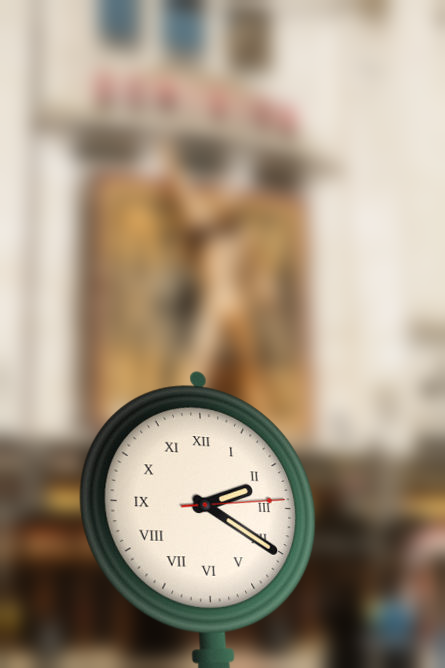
2:20:14
